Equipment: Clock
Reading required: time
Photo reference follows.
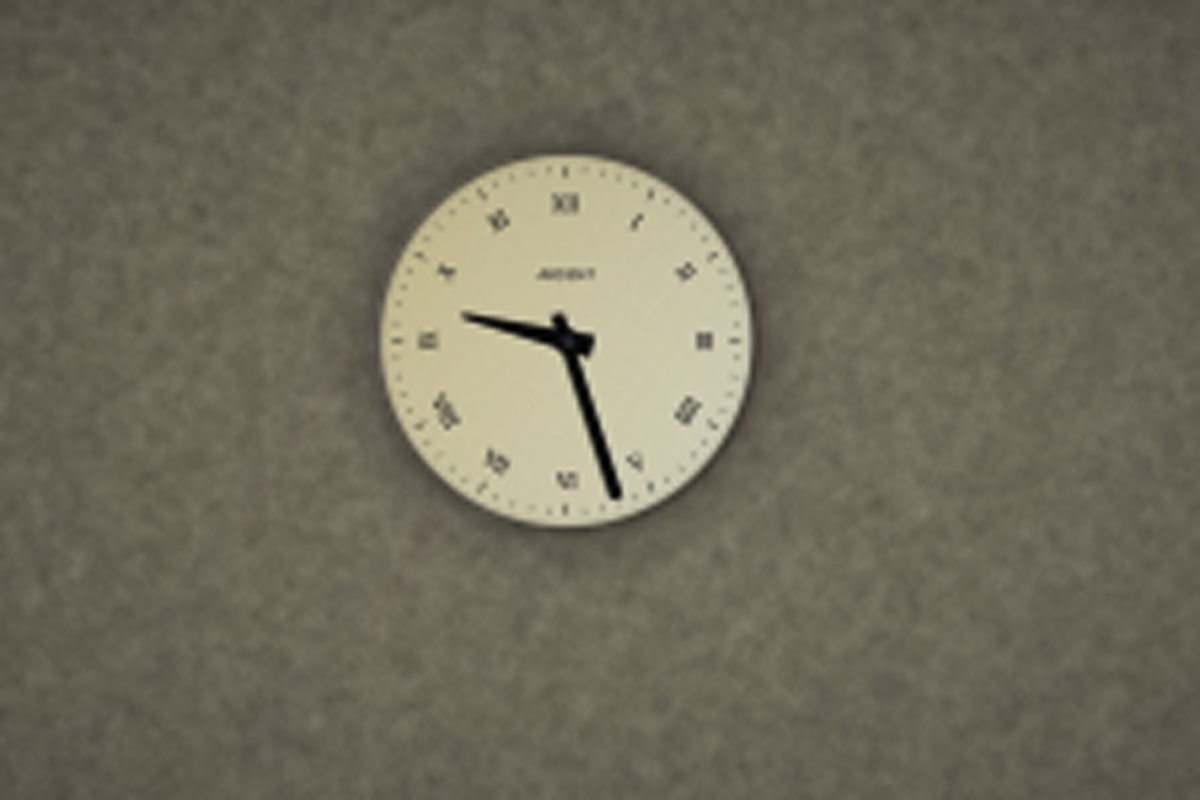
9:27
